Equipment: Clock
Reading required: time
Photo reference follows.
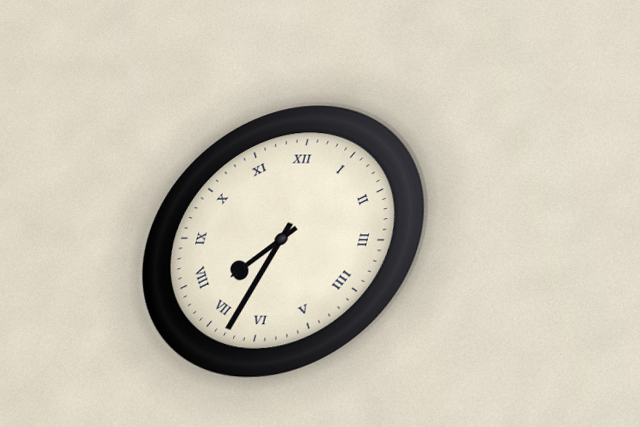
7:33
